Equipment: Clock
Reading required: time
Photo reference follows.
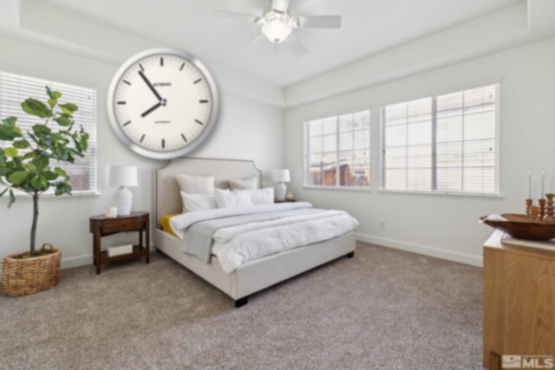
7:54
